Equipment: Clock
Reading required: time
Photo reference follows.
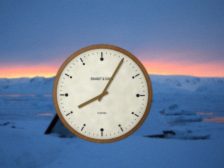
8:05
